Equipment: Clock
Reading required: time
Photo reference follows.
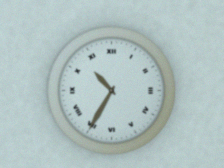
10:35
